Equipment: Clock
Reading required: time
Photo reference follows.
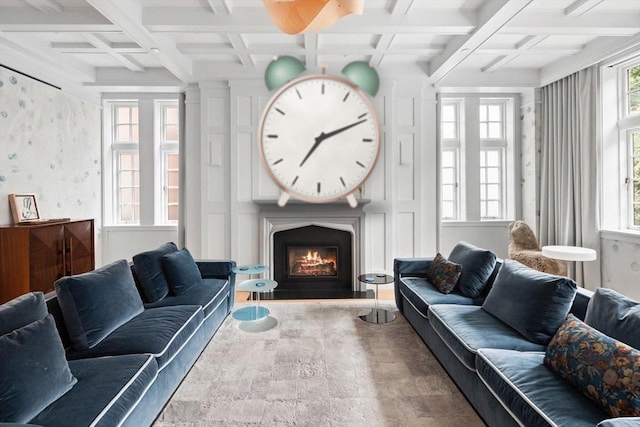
7:11
